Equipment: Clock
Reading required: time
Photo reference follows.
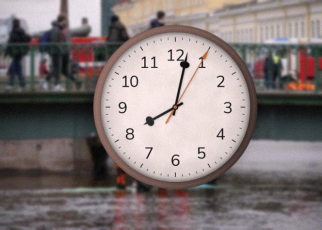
8:02:05
